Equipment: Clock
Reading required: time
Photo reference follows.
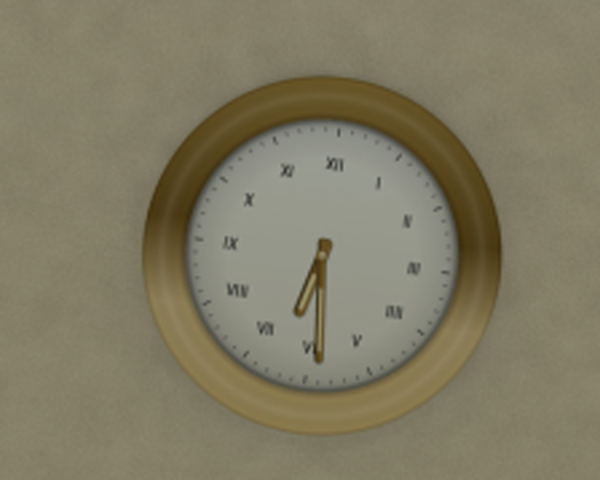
6:29
